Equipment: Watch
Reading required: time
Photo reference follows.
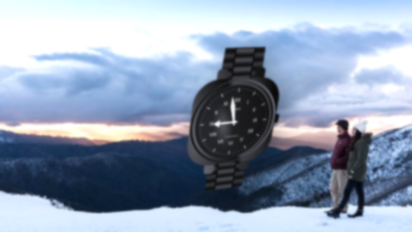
8:58
